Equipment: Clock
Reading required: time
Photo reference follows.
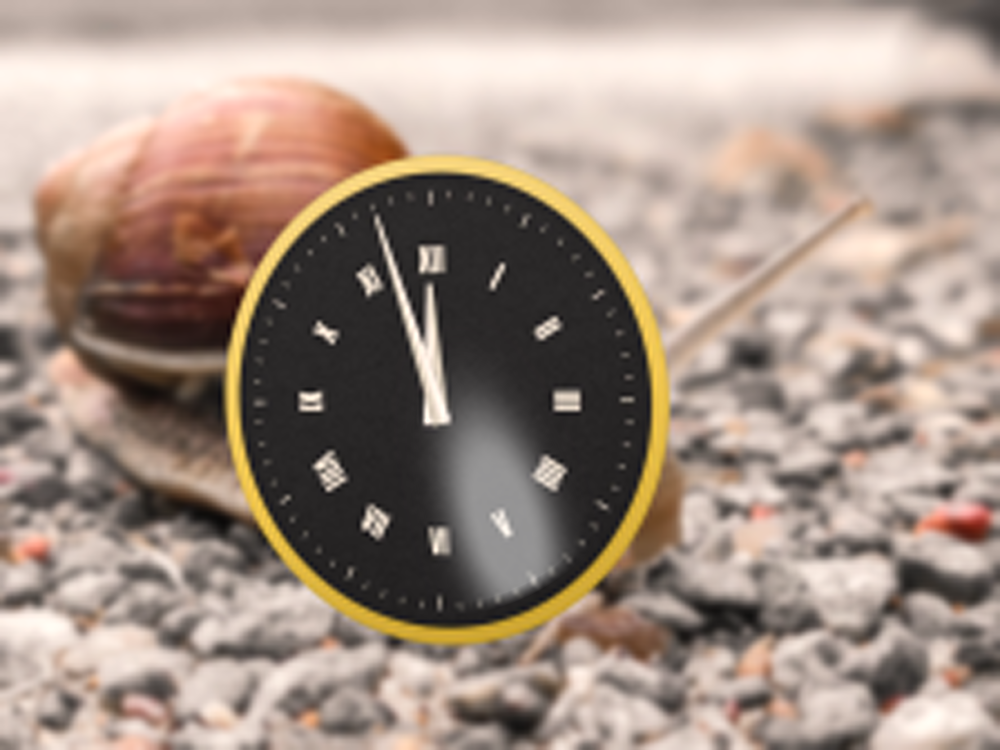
11:57
